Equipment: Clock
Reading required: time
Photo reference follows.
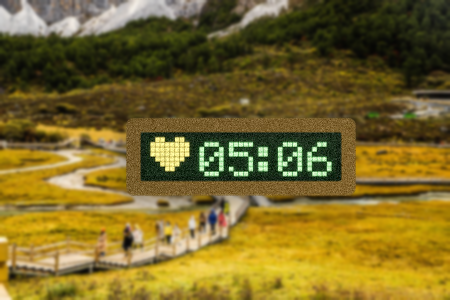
5:06
